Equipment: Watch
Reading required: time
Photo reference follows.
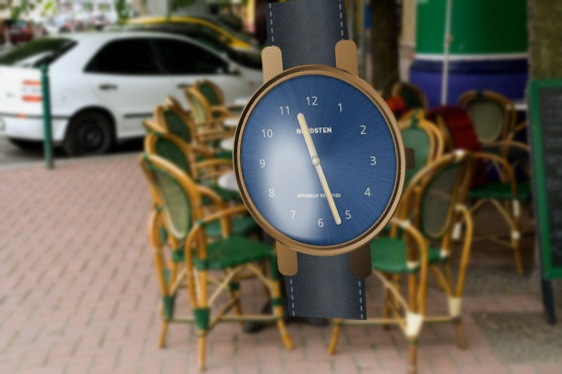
11:27
